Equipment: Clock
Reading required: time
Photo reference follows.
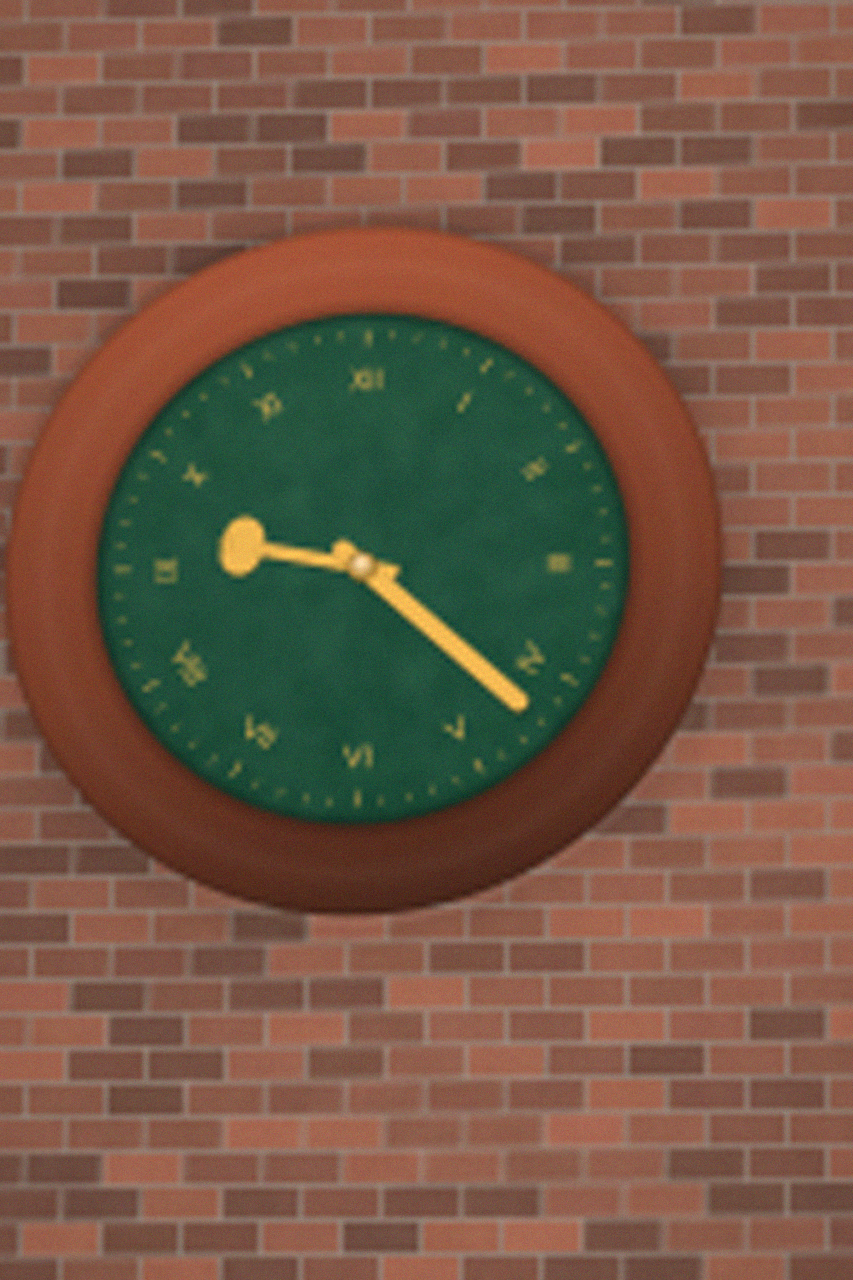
9:22
